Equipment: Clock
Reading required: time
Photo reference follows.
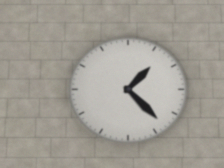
1:23
